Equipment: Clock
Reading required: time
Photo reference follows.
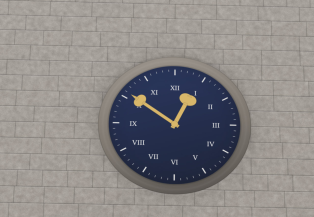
12:51
